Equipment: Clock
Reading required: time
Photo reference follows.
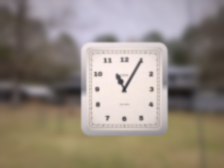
11:05
